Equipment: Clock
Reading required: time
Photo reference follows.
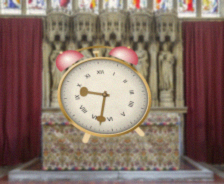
9:33
